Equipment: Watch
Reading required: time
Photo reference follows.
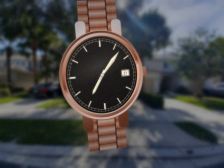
7:07
